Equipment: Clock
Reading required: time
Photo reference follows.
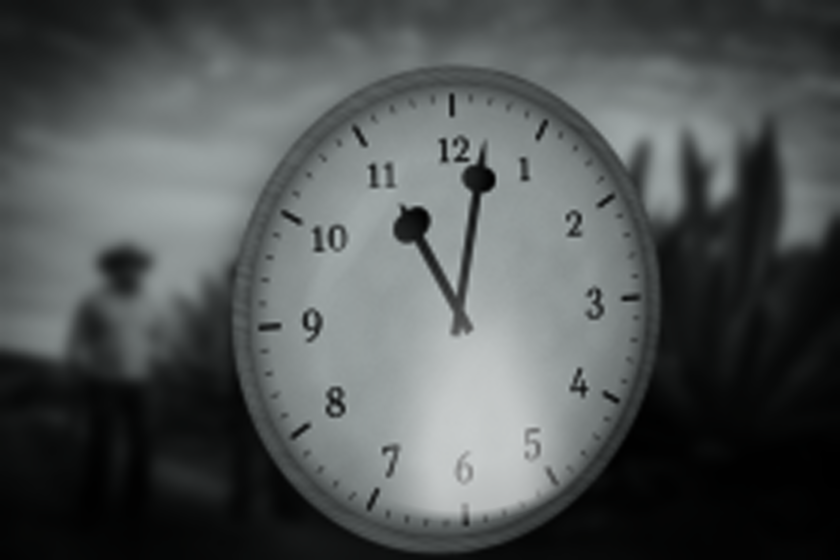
11:02
